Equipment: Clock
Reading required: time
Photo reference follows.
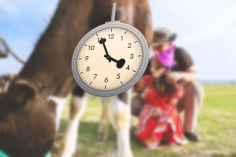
3:56
